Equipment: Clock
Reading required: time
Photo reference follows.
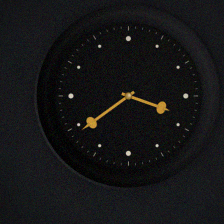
3:39
